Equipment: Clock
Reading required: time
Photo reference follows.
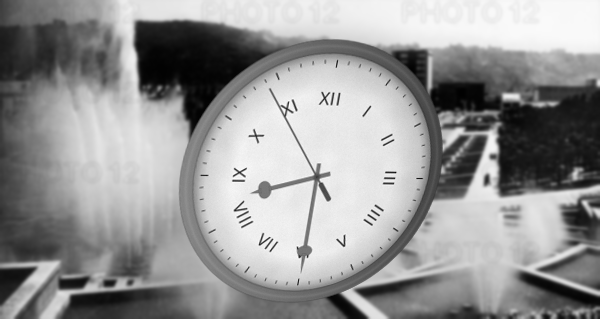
8:29:54
